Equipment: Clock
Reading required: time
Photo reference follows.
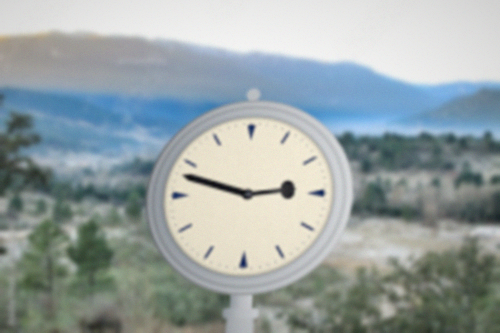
2:48
